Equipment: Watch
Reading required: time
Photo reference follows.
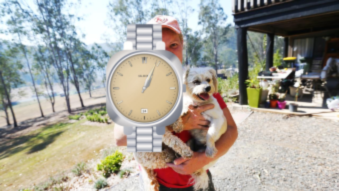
1:04
